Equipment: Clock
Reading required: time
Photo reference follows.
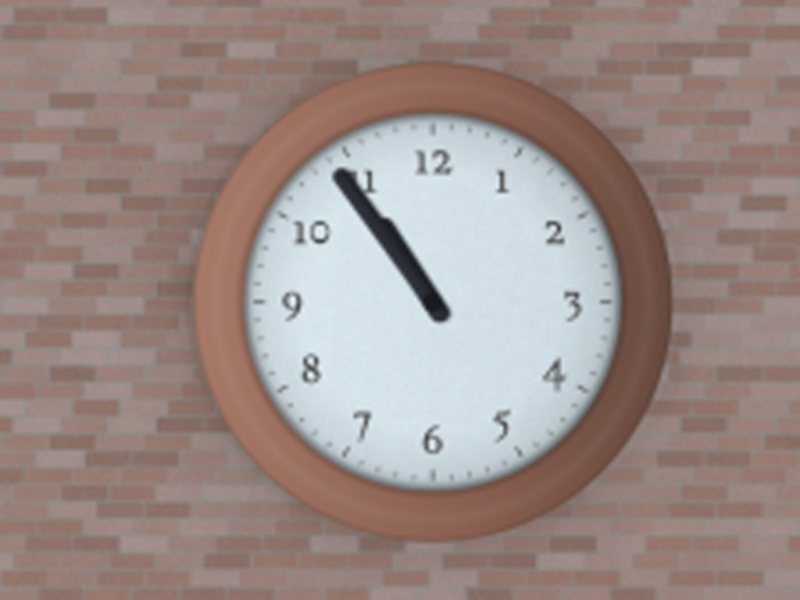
10:54
